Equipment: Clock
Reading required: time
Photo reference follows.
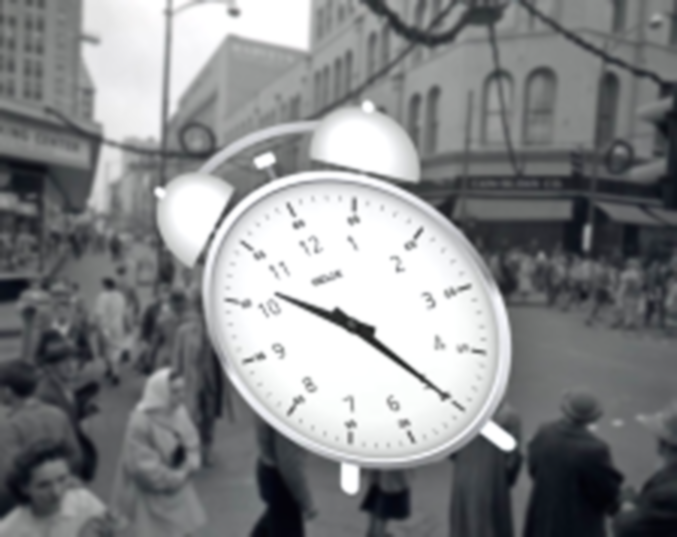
10:25
